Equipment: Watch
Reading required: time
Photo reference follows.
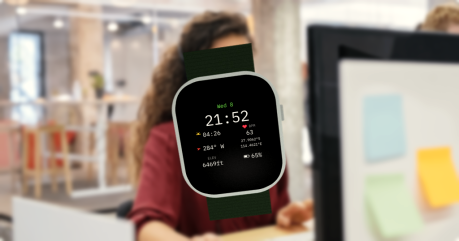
21:52
